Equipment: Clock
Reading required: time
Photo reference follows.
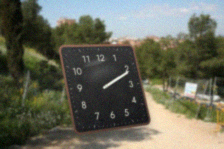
2:11
